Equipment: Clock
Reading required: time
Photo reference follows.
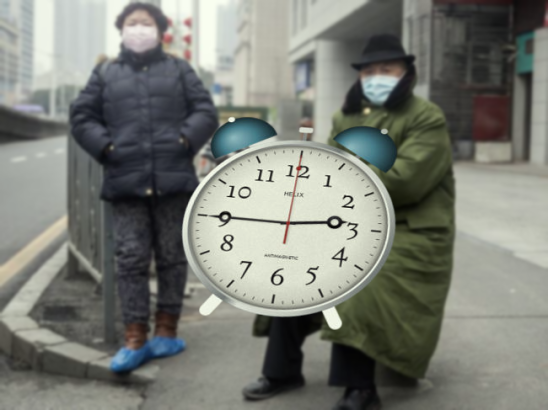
2:45:00
